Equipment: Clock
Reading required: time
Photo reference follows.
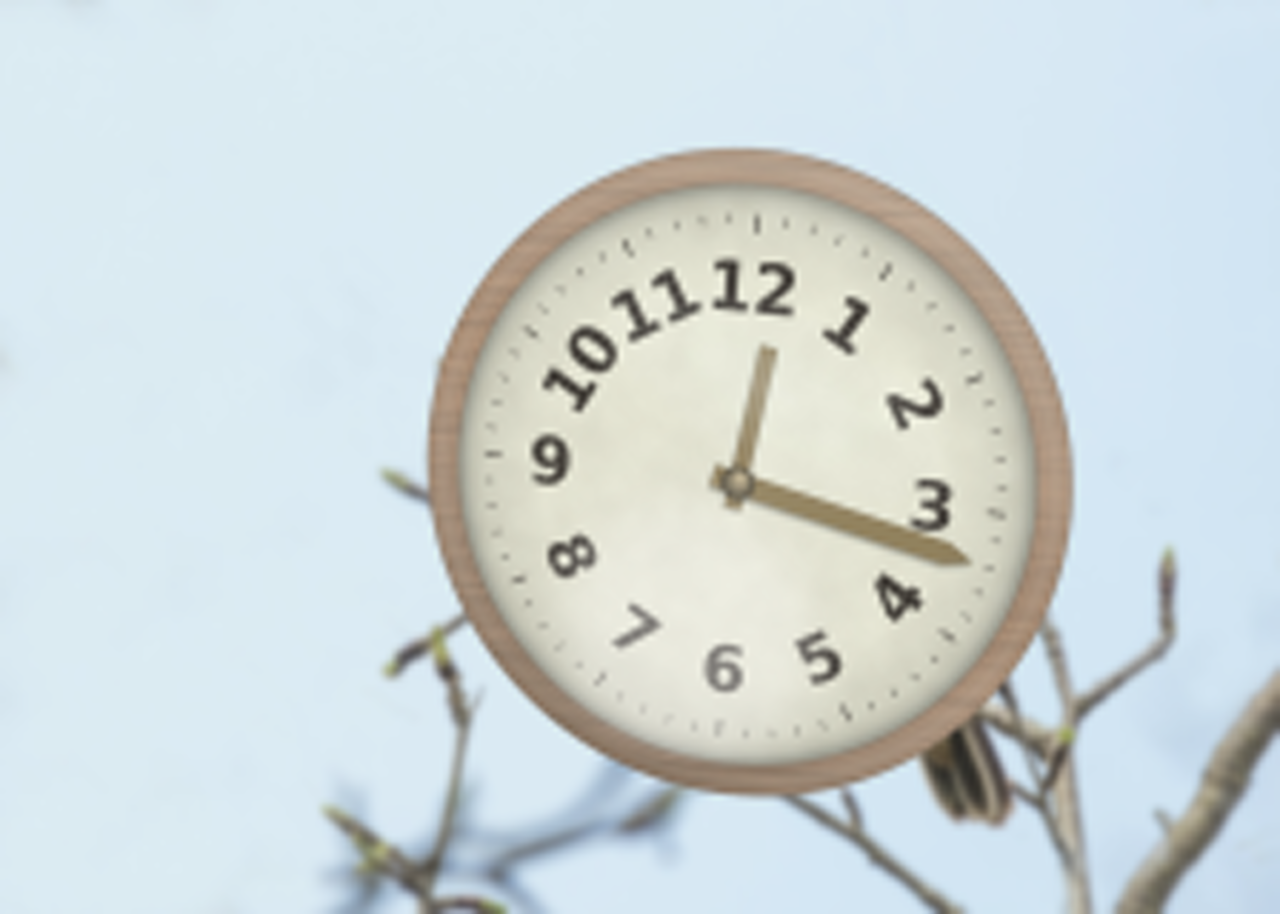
12:17
